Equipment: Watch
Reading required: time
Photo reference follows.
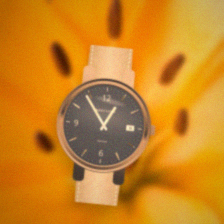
12:54
